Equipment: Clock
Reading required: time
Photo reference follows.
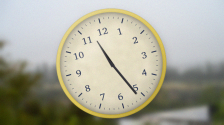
11:26
